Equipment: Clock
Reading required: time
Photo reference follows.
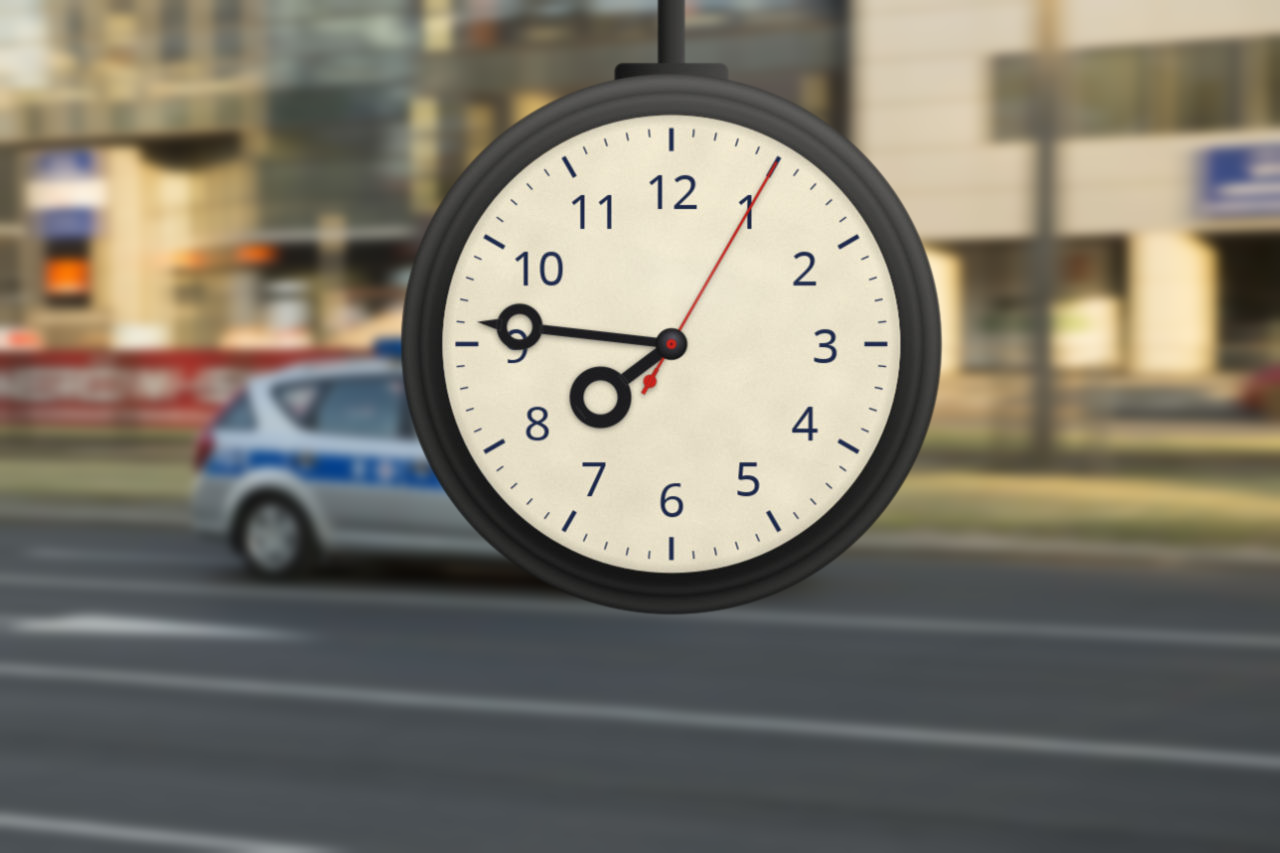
7:46:05
